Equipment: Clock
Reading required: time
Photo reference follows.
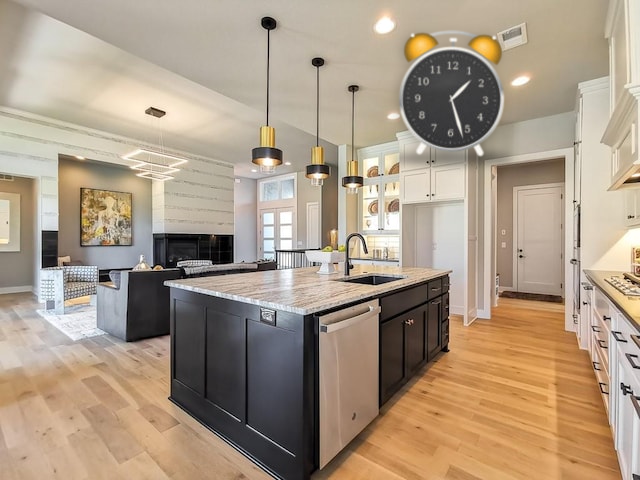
1:27
